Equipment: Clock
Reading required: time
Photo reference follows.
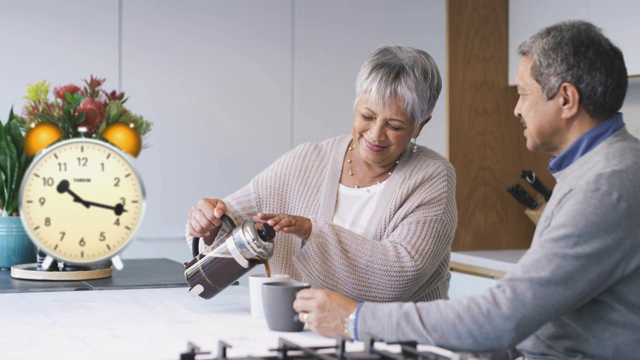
10:17
